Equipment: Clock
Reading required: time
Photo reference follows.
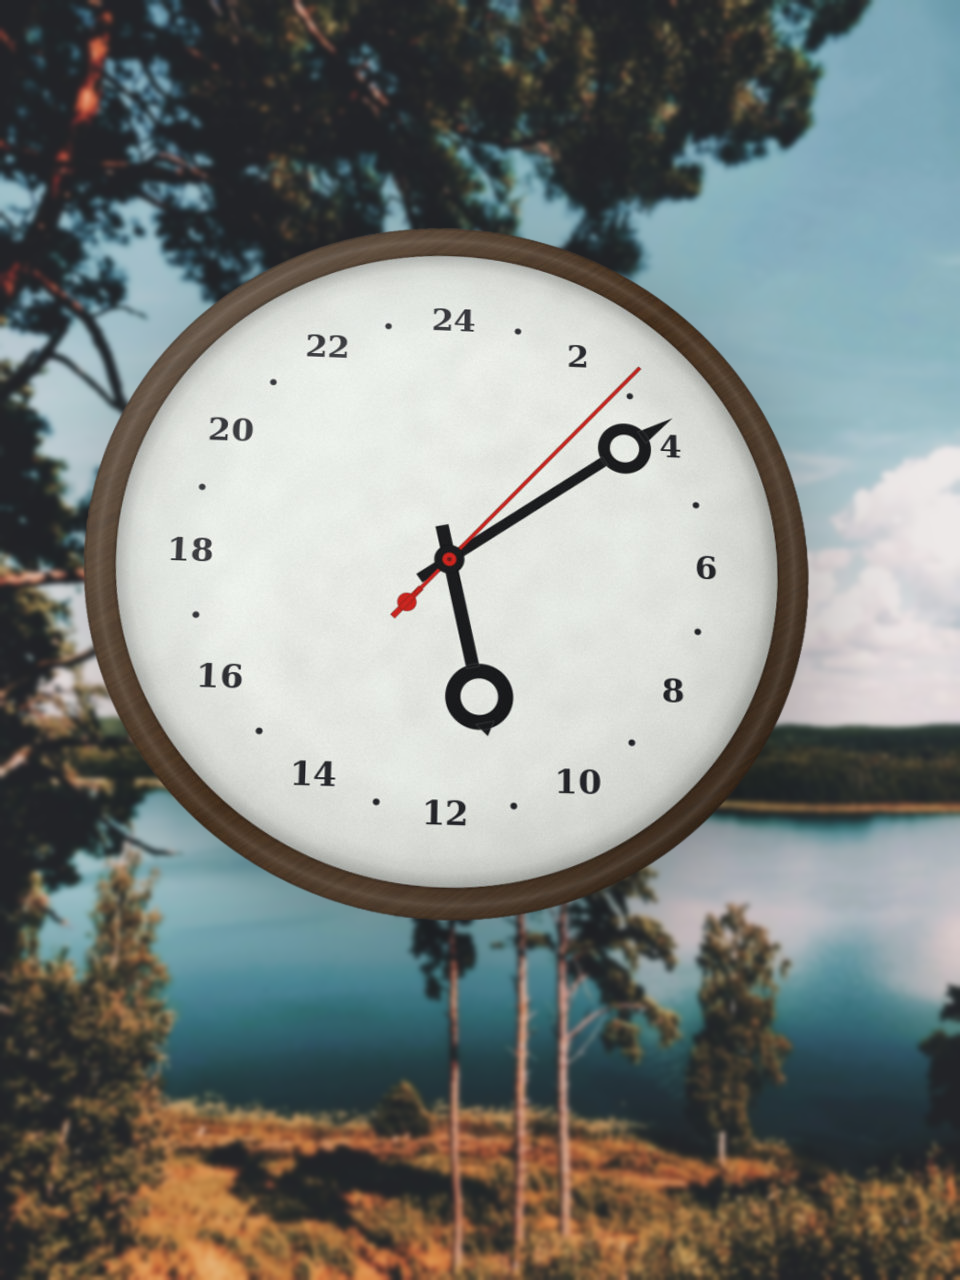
11:09:07
